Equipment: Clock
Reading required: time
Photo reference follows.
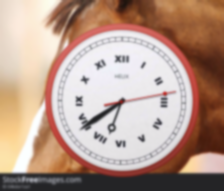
6:39:13
